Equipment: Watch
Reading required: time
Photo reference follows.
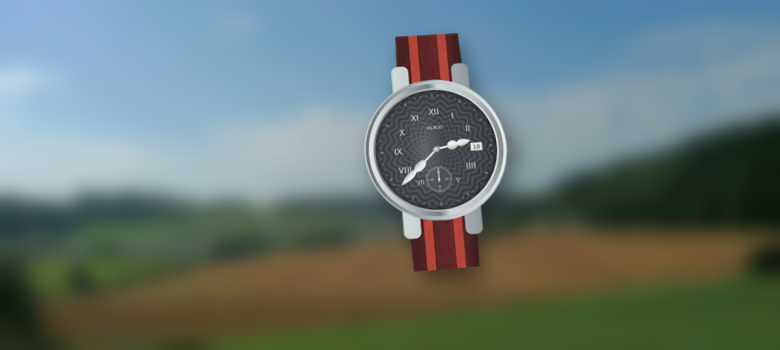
2:38
